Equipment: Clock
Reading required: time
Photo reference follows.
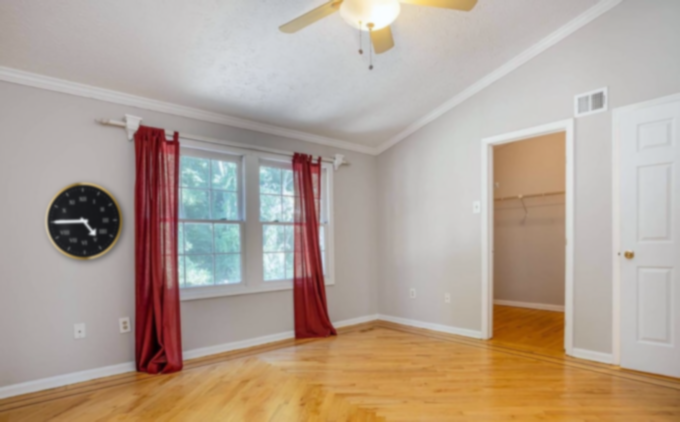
4:45
